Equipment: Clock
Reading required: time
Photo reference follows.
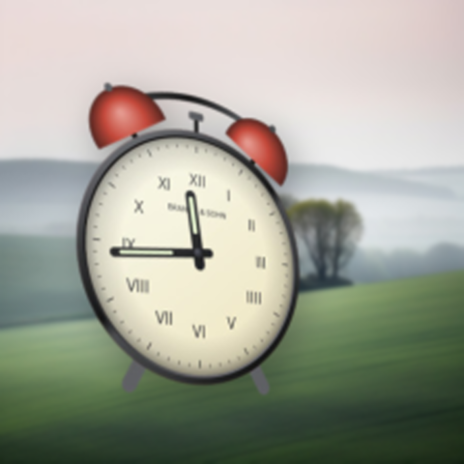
11:44
